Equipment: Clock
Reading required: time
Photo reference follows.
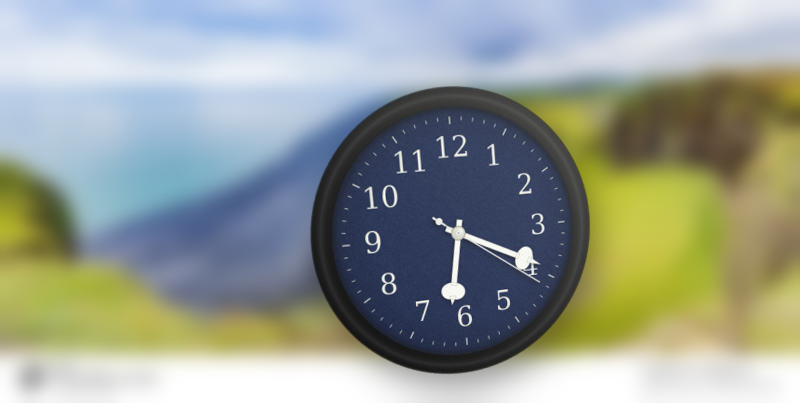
6:19:21
